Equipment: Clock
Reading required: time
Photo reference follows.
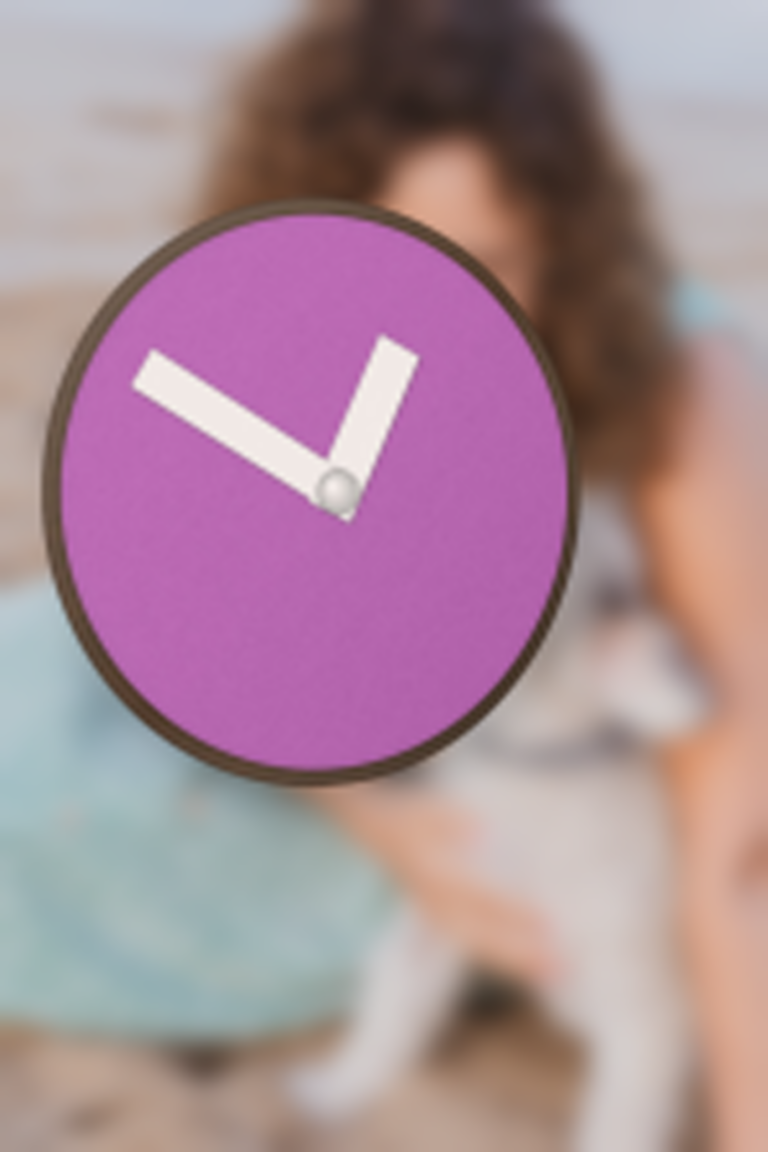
12:50
